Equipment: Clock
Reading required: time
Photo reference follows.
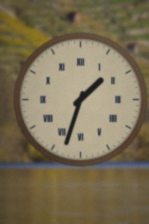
1:33
